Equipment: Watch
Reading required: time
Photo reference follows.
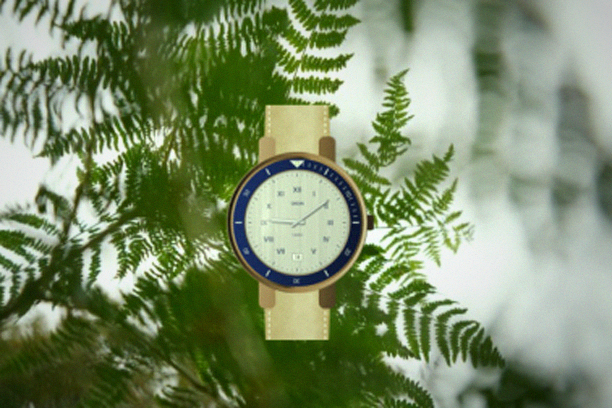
9:09
